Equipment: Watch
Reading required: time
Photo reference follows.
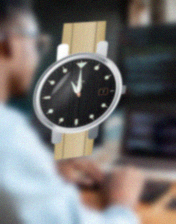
11:00
